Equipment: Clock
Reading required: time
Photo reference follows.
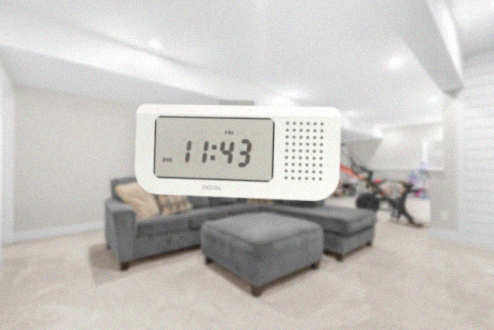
11:43
